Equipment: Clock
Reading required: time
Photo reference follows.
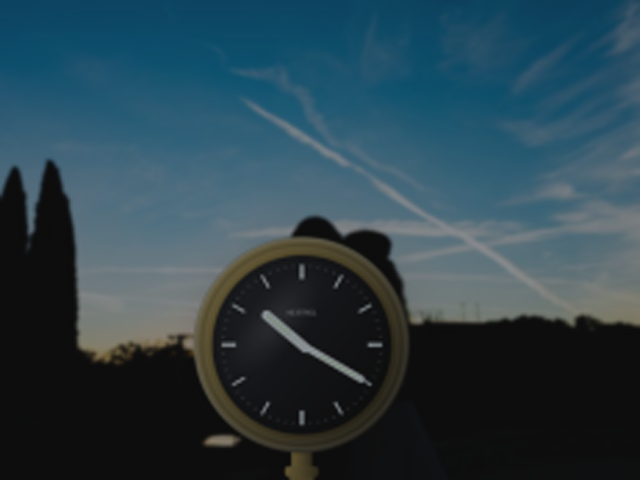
10:20
